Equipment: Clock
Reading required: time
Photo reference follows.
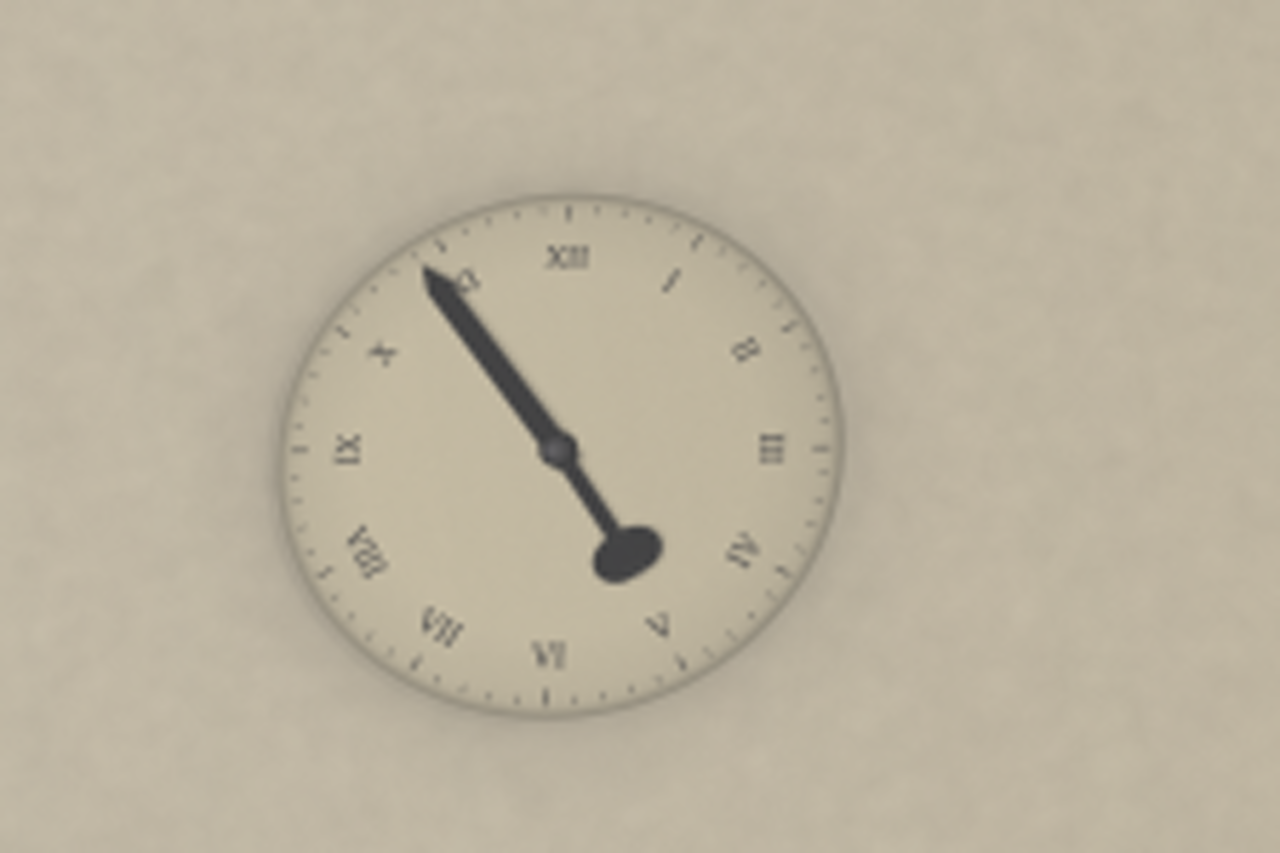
4:54
